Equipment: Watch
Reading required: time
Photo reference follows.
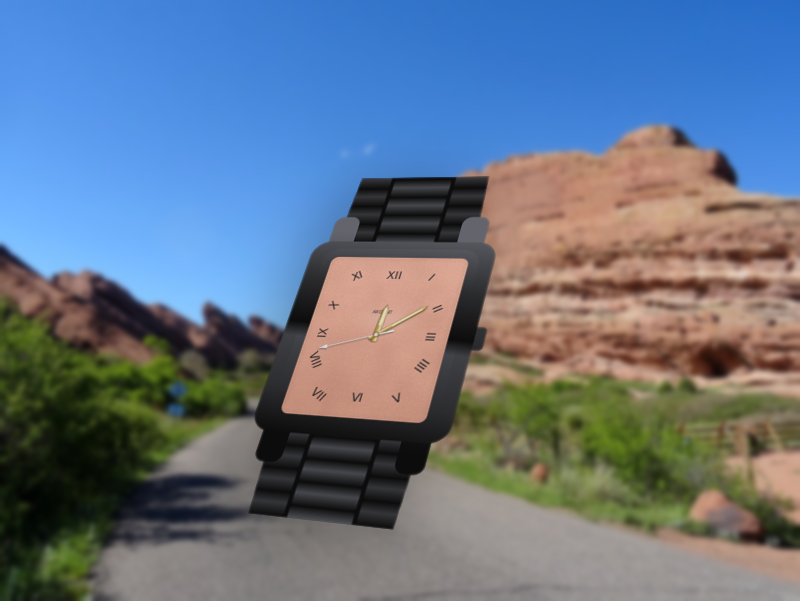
12:08:42
